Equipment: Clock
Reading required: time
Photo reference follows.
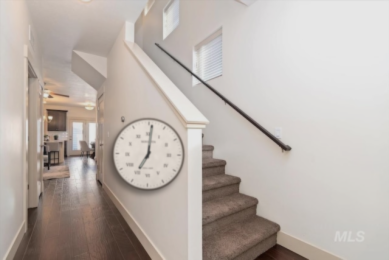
7:01
